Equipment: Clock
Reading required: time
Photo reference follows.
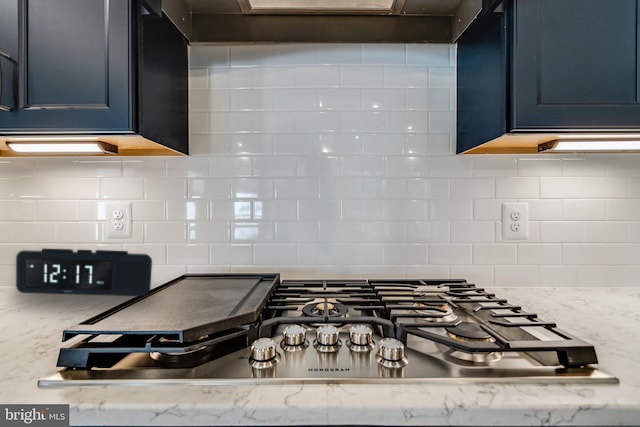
12:17
